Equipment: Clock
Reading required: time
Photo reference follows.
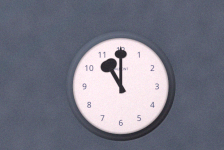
11:00
